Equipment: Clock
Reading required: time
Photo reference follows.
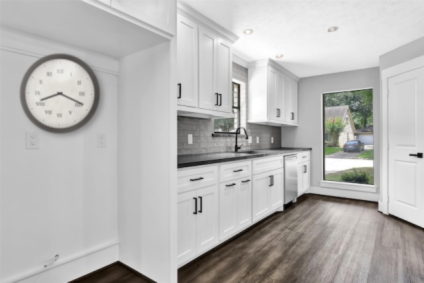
8:19
